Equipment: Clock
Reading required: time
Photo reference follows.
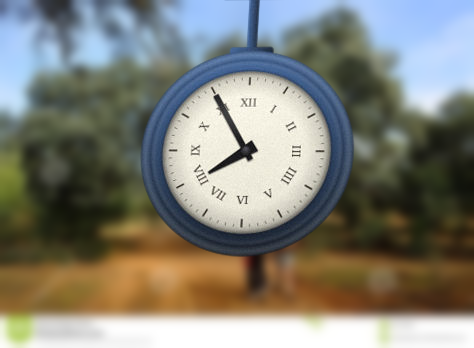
7:55
